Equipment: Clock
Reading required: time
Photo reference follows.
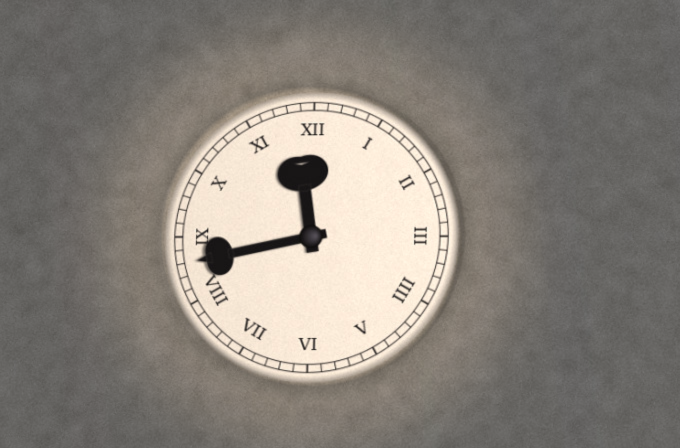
11:43
